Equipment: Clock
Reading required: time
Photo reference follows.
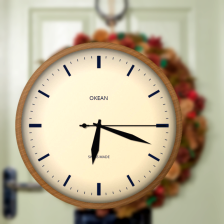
6:18:15
